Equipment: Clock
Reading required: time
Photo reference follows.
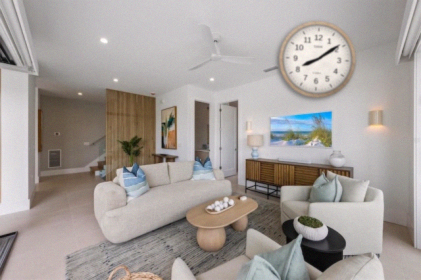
8:09
